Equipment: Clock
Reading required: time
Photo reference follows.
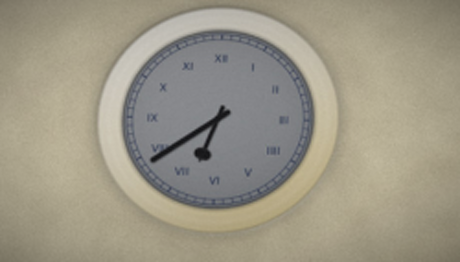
6:39
